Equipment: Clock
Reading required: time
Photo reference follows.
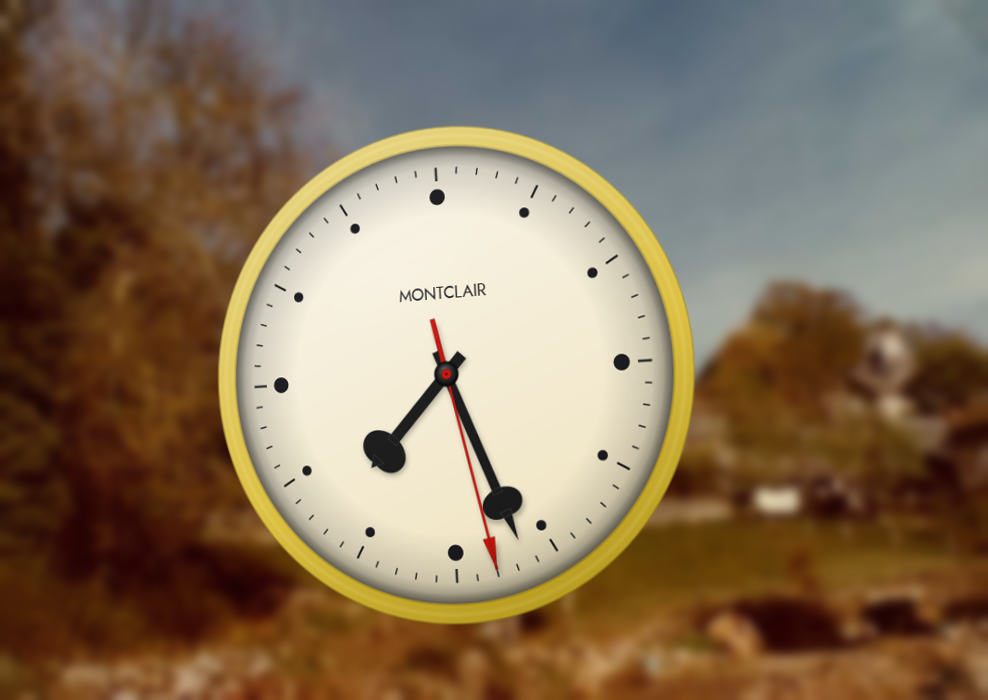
7:26:28
